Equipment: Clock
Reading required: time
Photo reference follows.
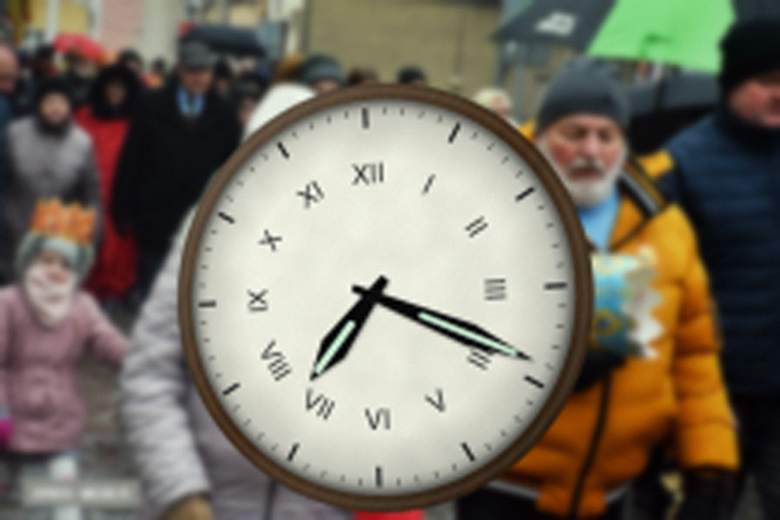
7:19
